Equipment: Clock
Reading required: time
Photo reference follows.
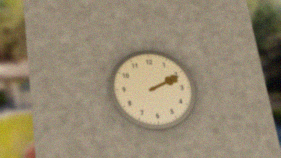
2:11
